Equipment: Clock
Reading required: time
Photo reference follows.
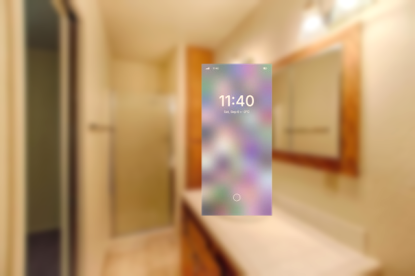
11:40
